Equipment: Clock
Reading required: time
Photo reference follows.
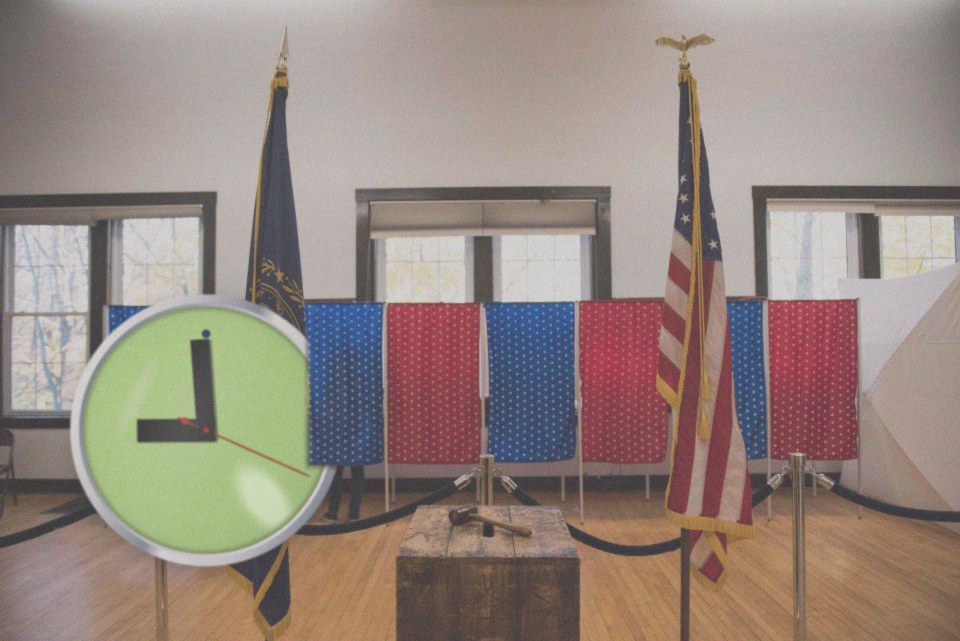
8:59:19
